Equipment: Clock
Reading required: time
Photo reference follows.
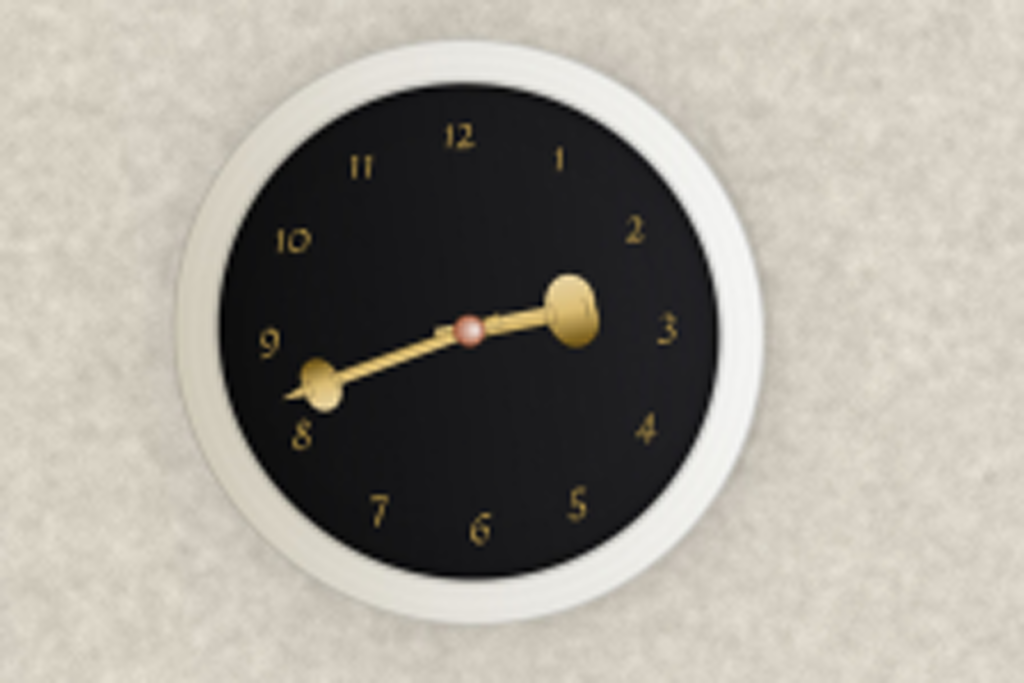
2:42
